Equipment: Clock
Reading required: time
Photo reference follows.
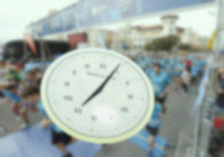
7:04
